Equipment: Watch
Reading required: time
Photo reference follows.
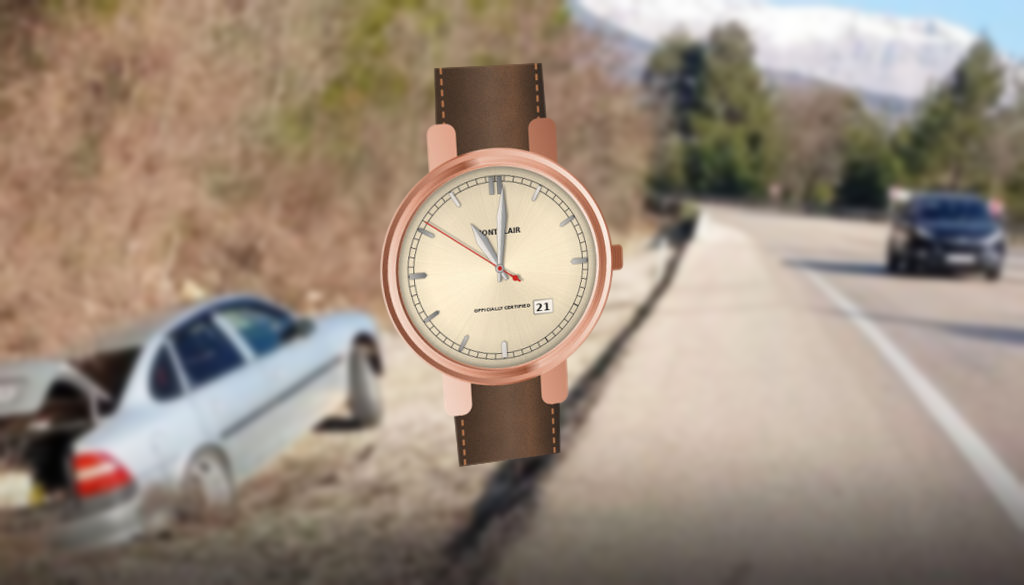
11:00:51
